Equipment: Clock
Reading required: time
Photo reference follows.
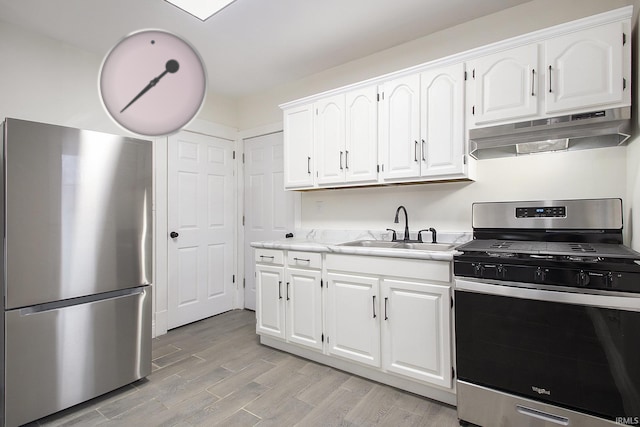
1:38
